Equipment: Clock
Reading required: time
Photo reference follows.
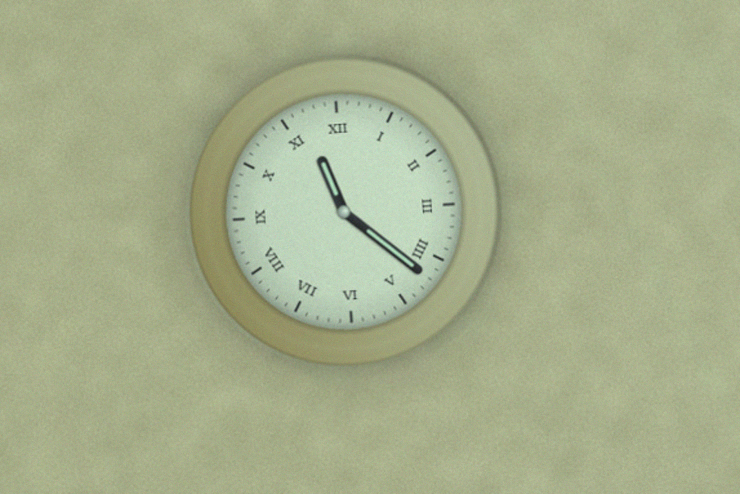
11:22
